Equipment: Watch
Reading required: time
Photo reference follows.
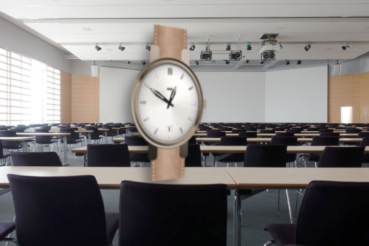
12:50
